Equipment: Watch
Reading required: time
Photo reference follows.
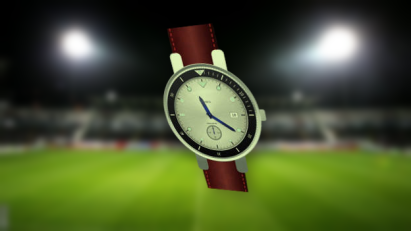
11:21
